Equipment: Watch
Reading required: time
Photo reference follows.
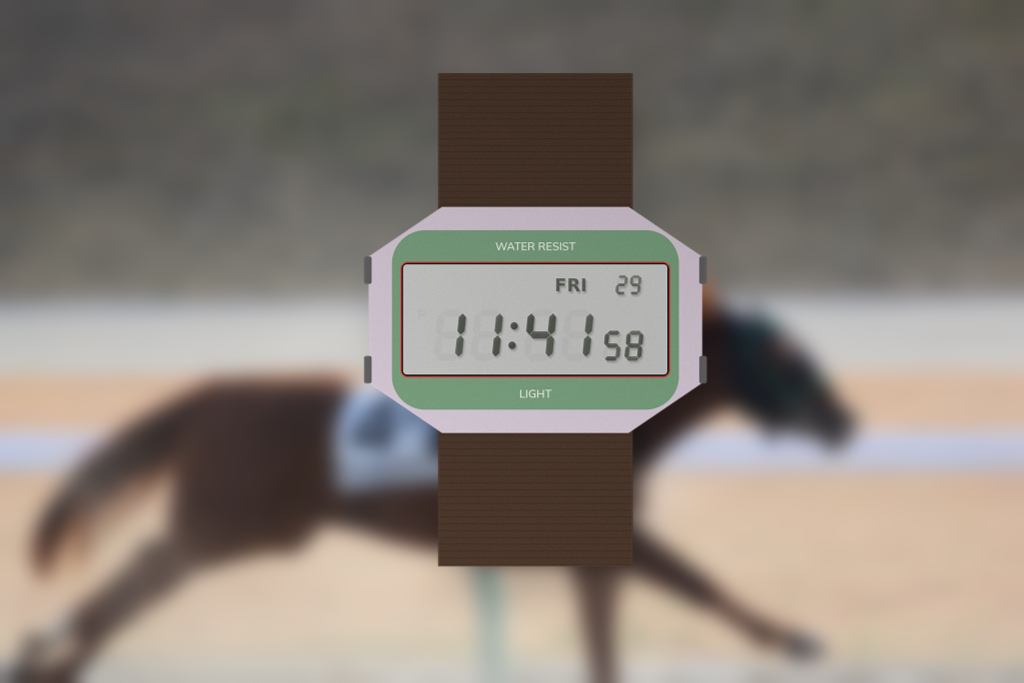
11:41:58
